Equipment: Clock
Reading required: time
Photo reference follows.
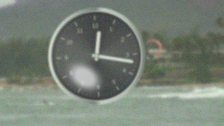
12:17
